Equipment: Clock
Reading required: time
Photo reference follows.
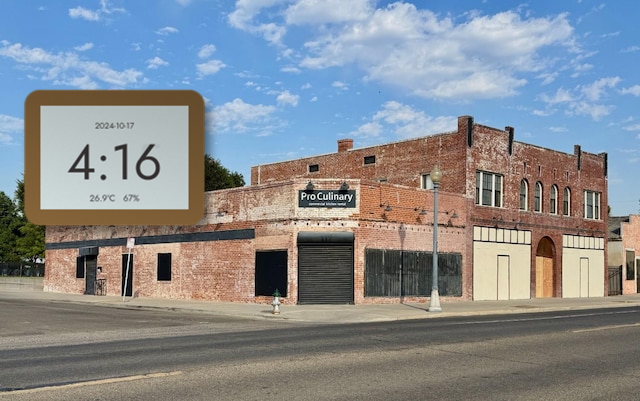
4:16
